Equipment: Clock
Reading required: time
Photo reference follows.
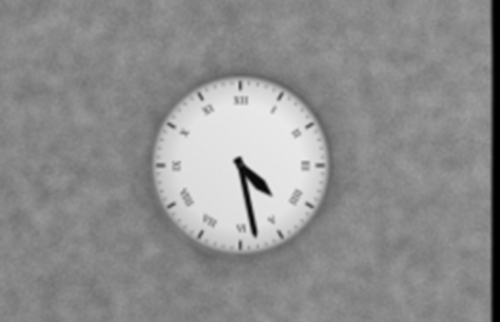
4:28
